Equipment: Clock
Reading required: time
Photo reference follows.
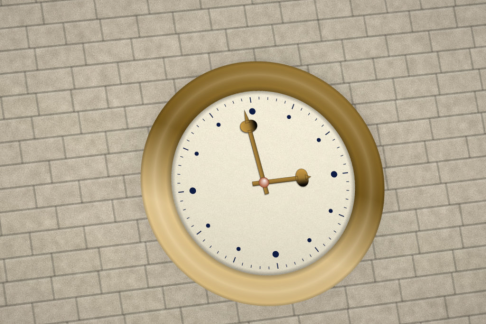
2:59
